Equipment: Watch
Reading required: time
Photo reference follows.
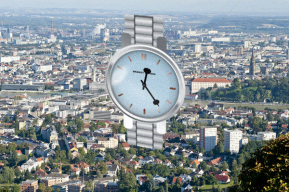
12:24
